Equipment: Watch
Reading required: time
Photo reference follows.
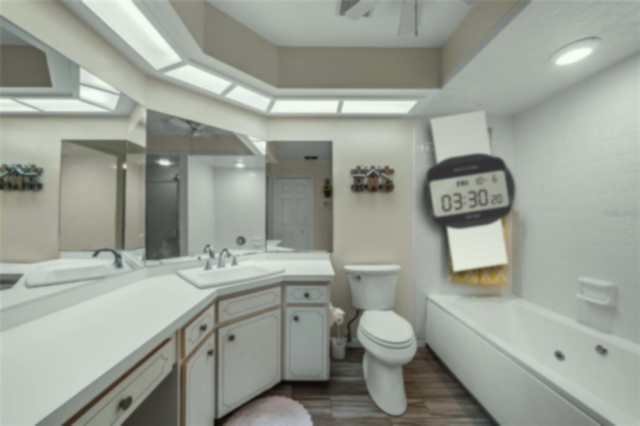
3:30
